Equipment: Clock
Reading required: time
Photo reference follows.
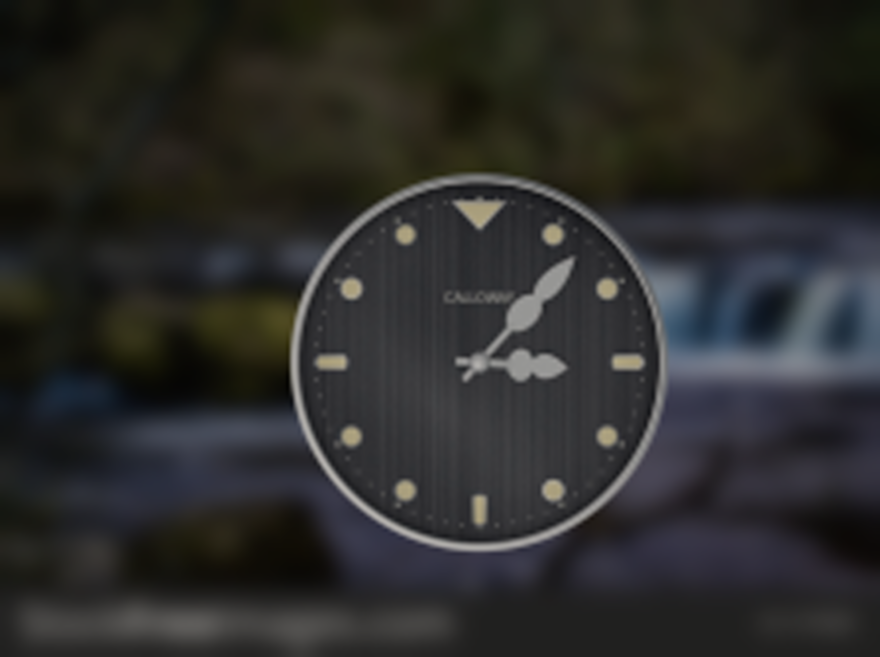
3:07
